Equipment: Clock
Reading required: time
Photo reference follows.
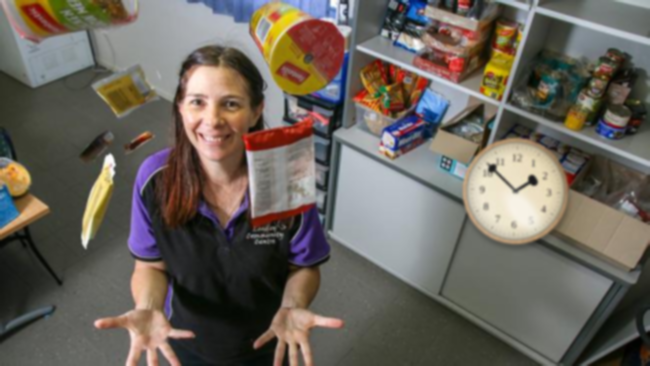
1:52
